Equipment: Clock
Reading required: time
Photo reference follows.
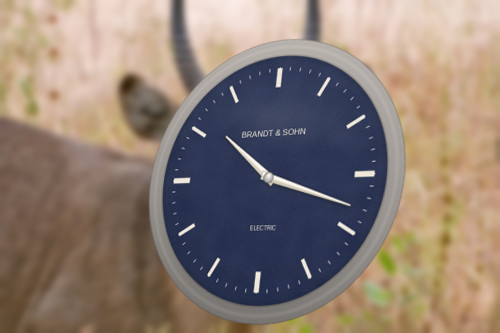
10:18
